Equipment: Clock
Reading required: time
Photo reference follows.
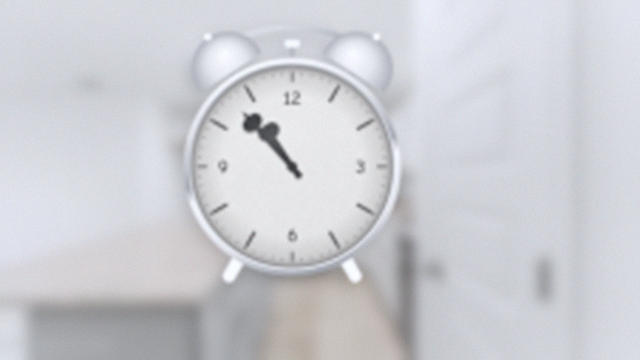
10:53
